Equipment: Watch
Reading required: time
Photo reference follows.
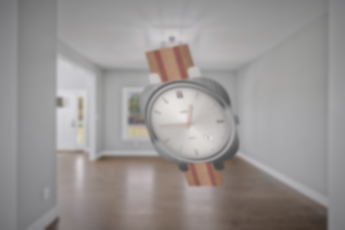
12:45
